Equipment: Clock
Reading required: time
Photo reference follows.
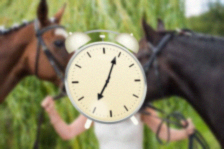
7:04
